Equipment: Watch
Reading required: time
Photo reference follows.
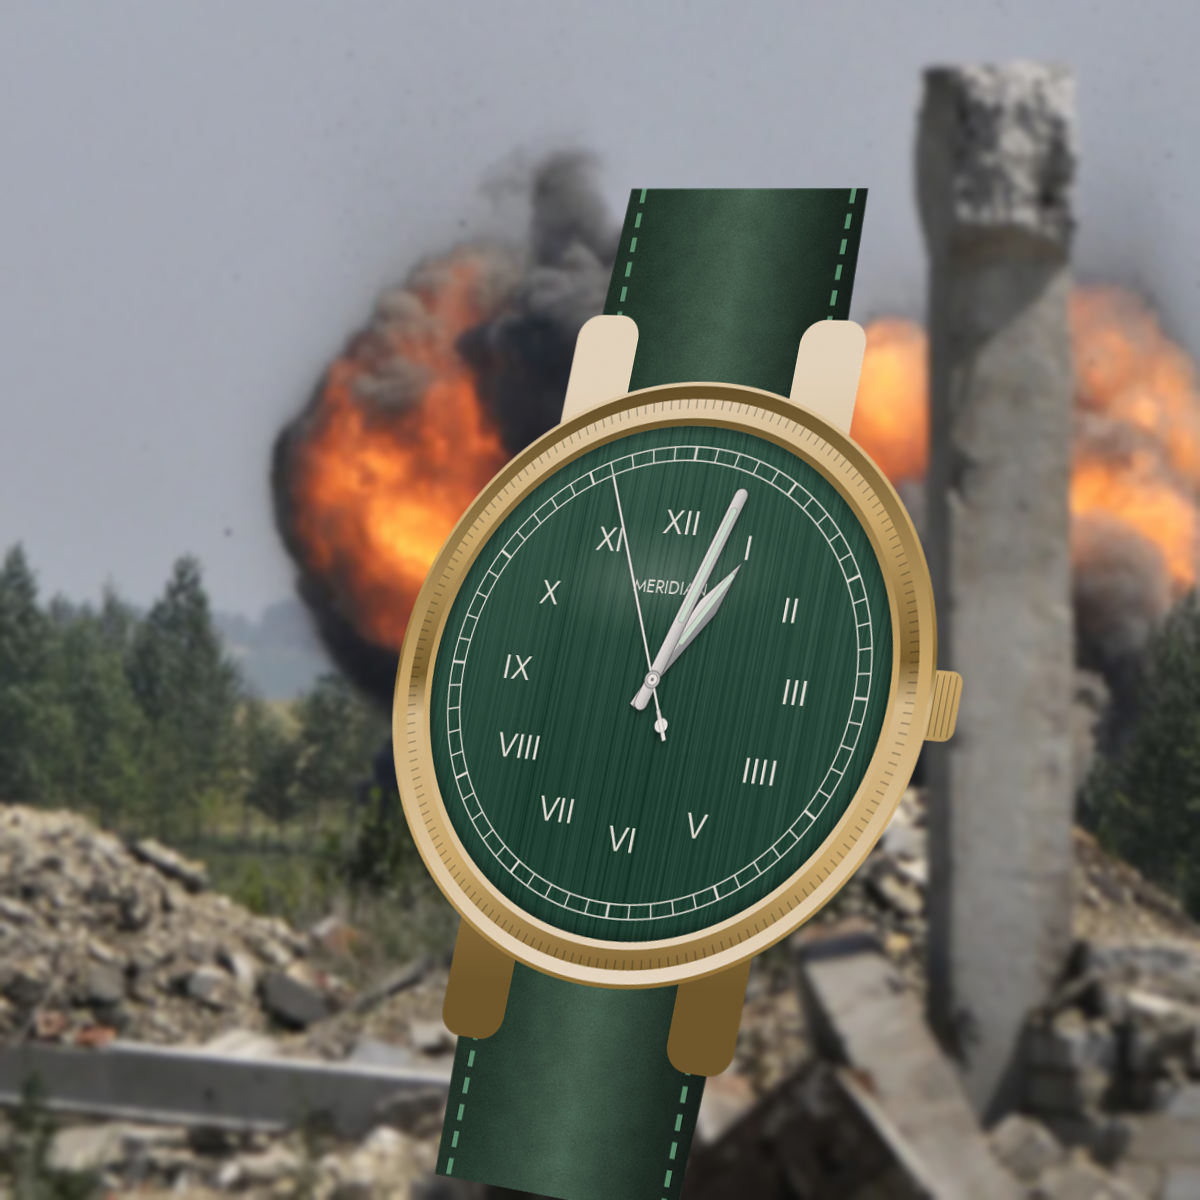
1:02:56
